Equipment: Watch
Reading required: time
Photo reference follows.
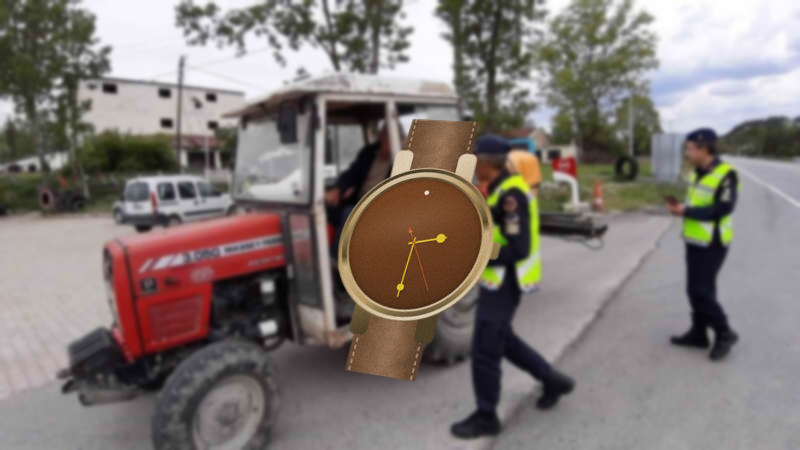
2:30:25
